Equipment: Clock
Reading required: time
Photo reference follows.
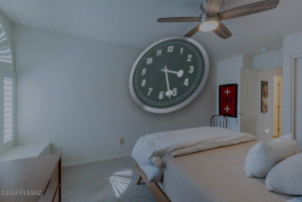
3:27
